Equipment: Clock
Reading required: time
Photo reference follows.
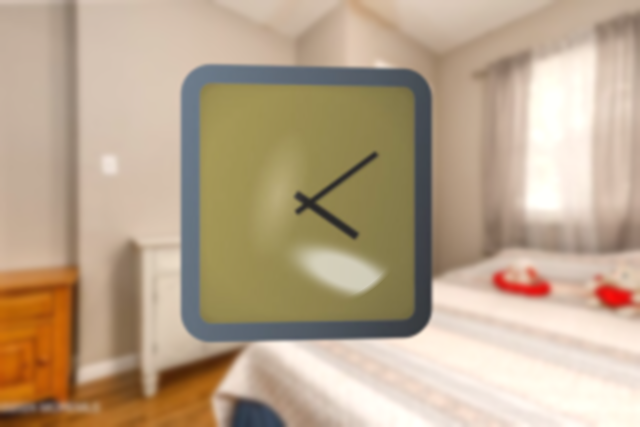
4:09
